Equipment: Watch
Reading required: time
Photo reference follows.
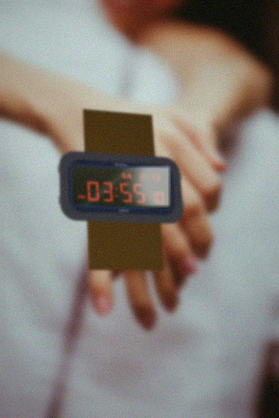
3:55:10
